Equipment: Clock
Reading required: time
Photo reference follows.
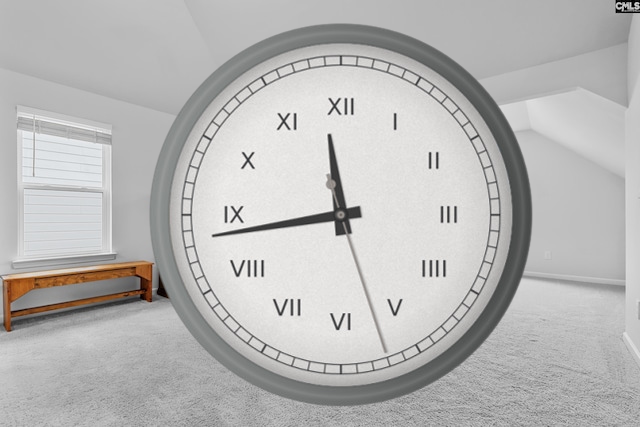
11:43:27
